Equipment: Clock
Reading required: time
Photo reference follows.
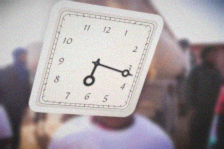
6:17
